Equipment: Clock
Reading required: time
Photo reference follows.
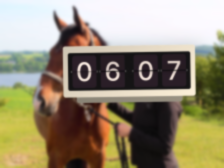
6:07
